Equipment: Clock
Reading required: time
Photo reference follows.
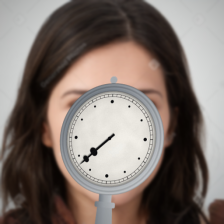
7:38
